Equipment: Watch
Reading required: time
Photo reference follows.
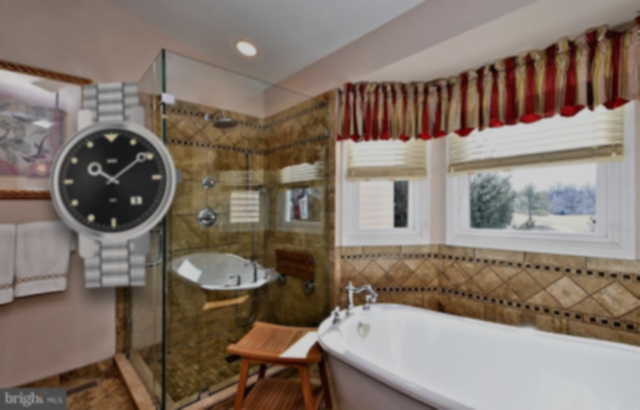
10:09
